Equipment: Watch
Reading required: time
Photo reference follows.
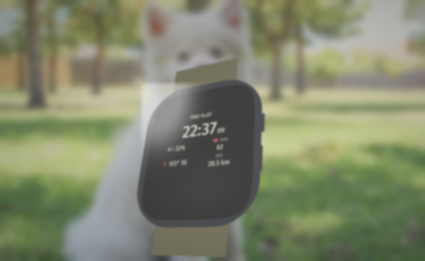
22:37
